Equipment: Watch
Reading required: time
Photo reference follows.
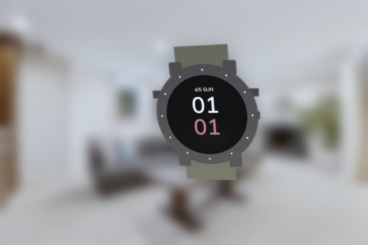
1:01
